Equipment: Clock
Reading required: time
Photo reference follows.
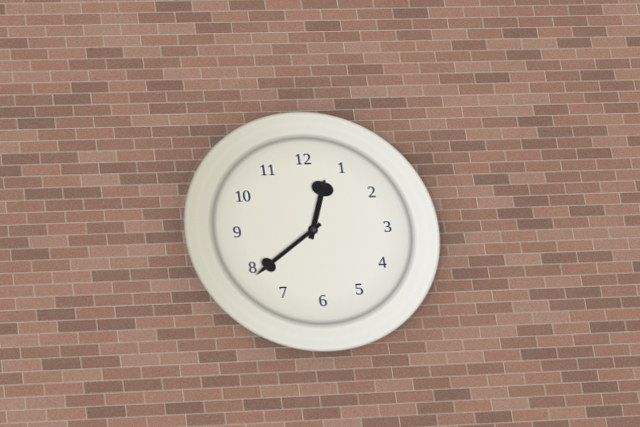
12:39
